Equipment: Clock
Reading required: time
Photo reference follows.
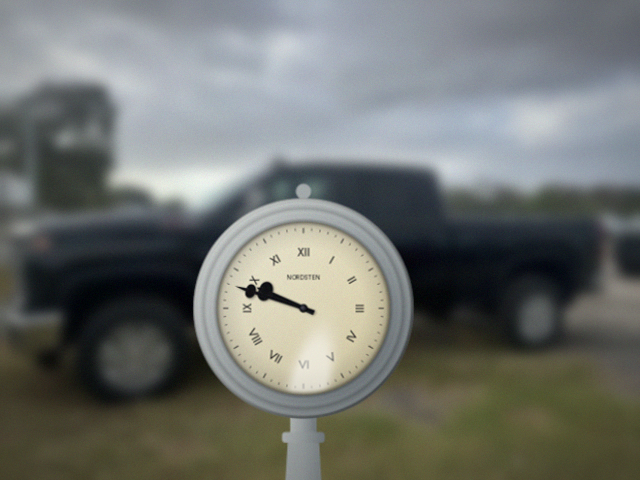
9:48
